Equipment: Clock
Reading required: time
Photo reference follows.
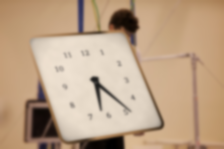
6:24
